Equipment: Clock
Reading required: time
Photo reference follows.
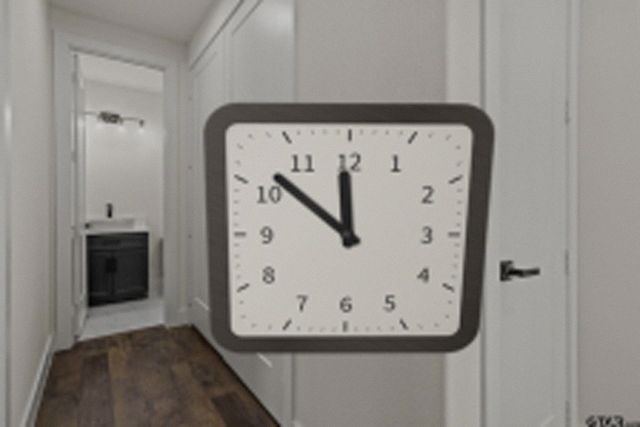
11:52
